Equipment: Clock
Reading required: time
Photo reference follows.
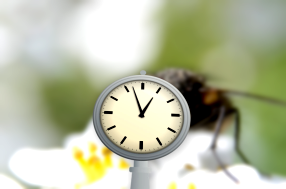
12:57
